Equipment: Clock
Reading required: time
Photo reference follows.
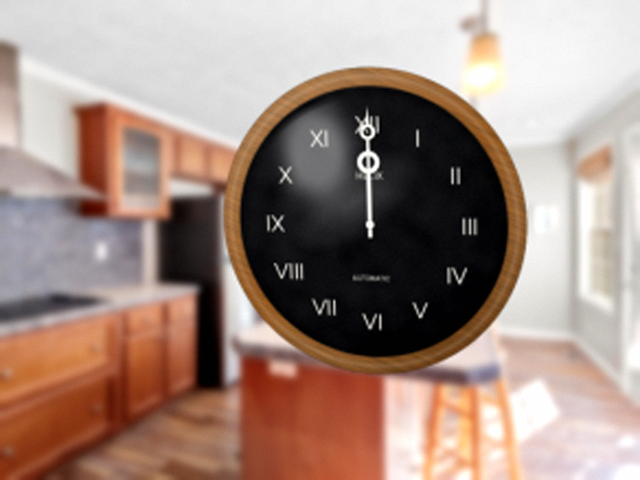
12:00
